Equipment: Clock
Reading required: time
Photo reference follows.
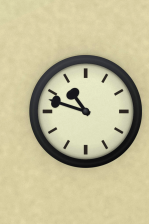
10:48
